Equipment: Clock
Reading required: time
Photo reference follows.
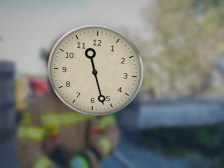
11:27
